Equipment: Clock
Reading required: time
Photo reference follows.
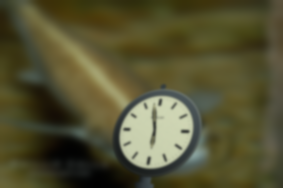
5:58
